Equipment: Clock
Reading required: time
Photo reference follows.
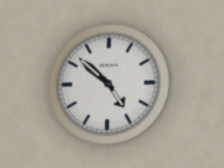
4:52
